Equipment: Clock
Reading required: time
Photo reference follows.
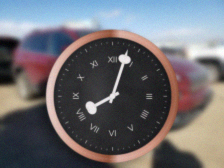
8:03
